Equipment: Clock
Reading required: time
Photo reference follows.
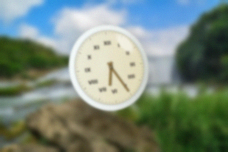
6:25
